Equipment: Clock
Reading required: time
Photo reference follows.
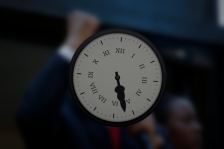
5:27
